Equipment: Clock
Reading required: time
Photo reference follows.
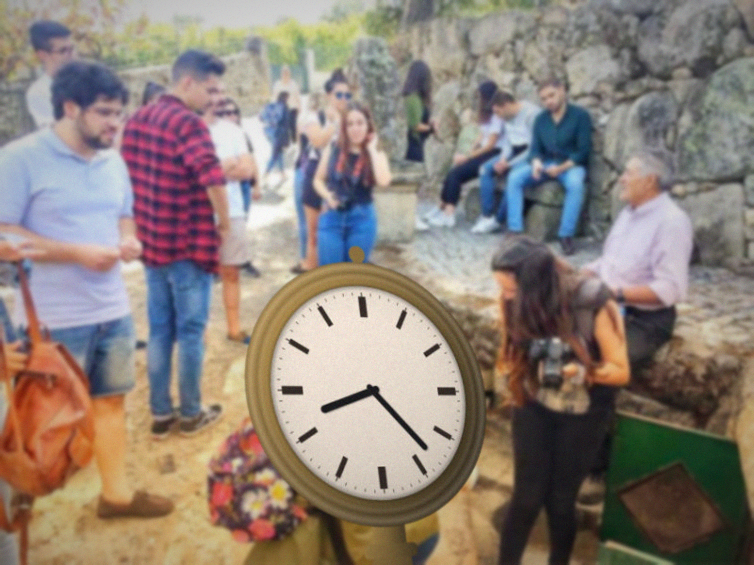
8:23
